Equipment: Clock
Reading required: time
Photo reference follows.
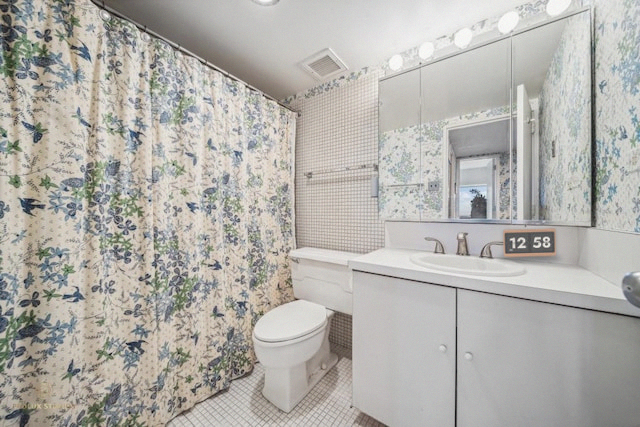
12:58
